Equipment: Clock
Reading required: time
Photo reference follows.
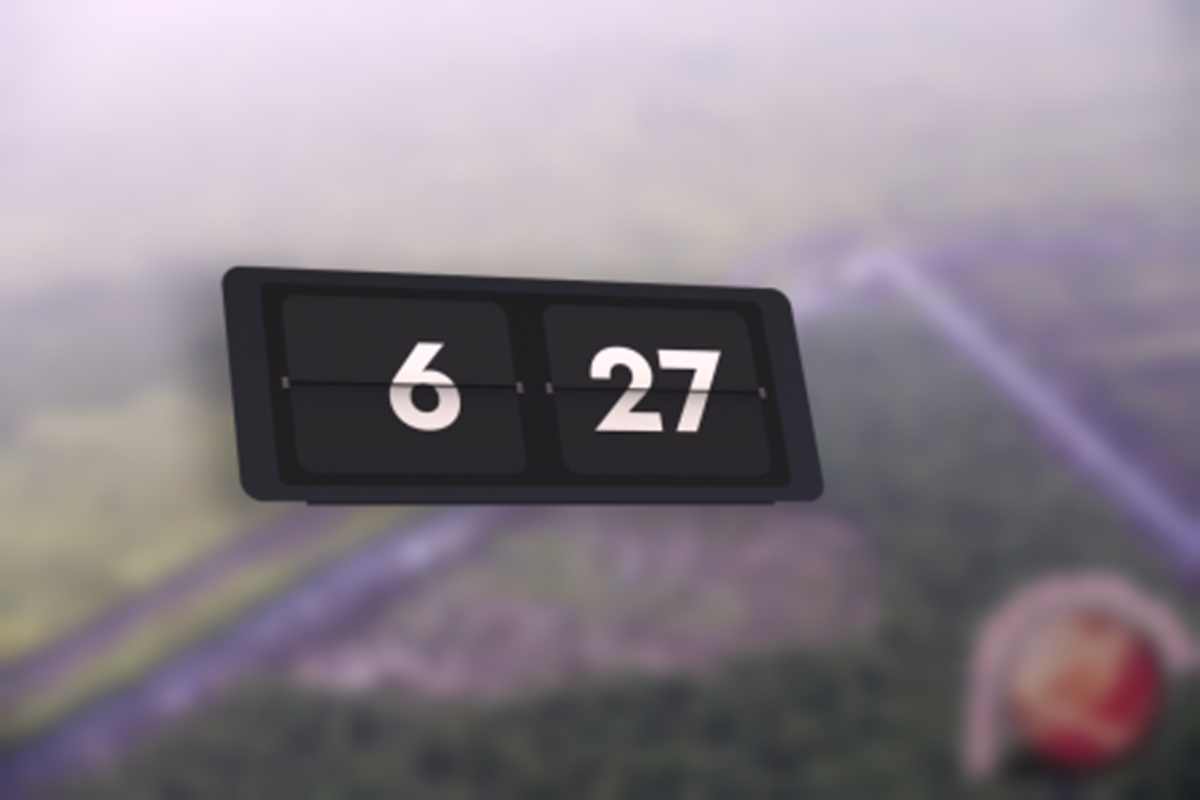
6:27
